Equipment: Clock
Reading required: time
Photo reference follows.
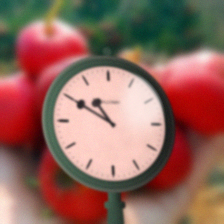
10:50
